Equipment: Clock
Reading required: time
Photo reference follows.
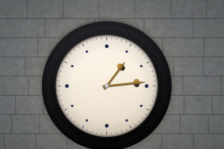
1:14
